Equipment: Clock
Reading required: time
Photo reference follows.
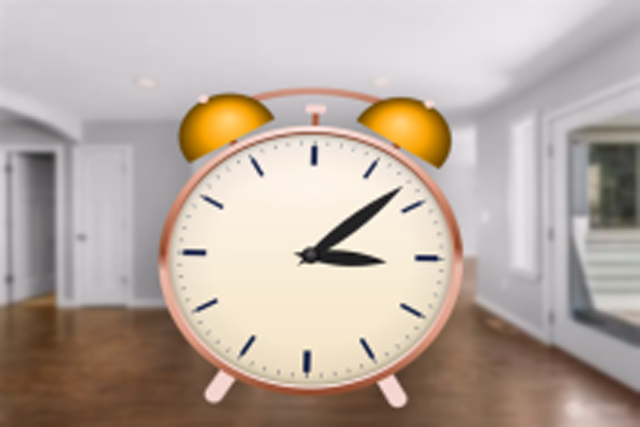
3:08
